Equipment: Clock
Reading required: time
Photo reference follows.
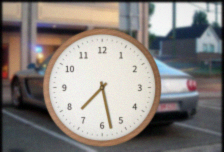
7:28
